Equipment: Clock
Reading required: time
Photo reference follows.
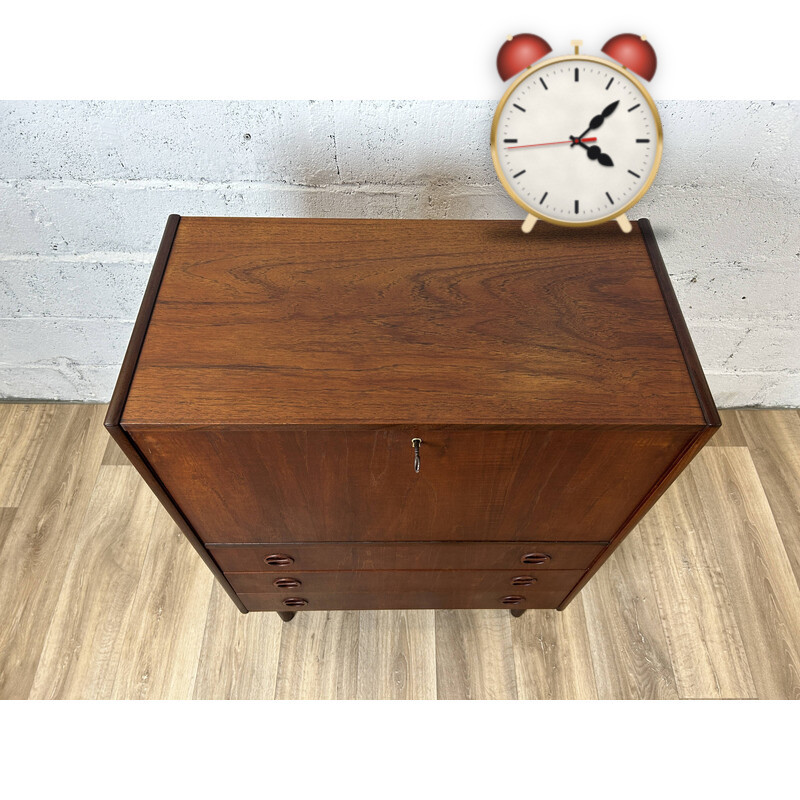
4:07:44
